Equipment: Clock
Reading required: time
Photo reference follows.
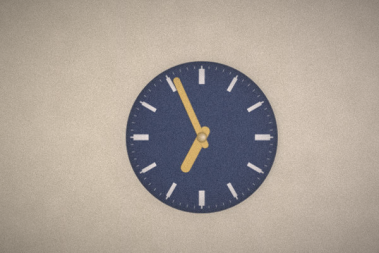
6:56
